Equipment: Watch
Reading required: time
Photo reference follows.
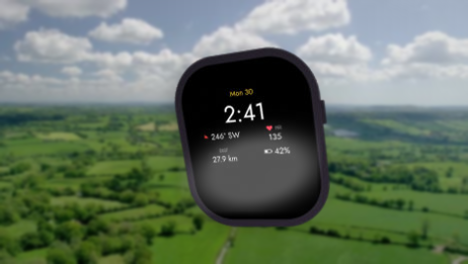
2:41
